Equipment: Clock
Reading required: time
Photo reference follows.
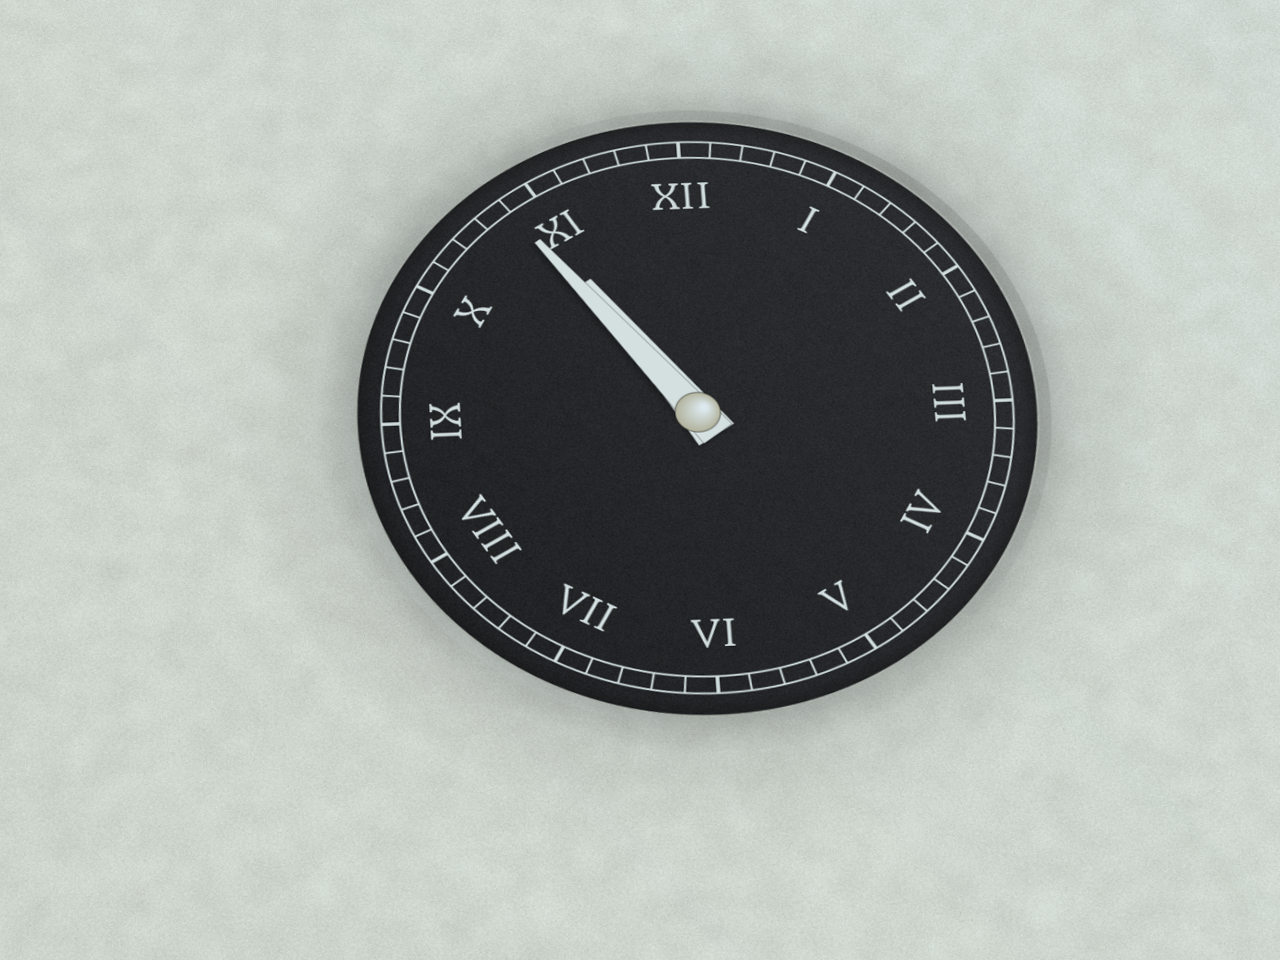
10:54
